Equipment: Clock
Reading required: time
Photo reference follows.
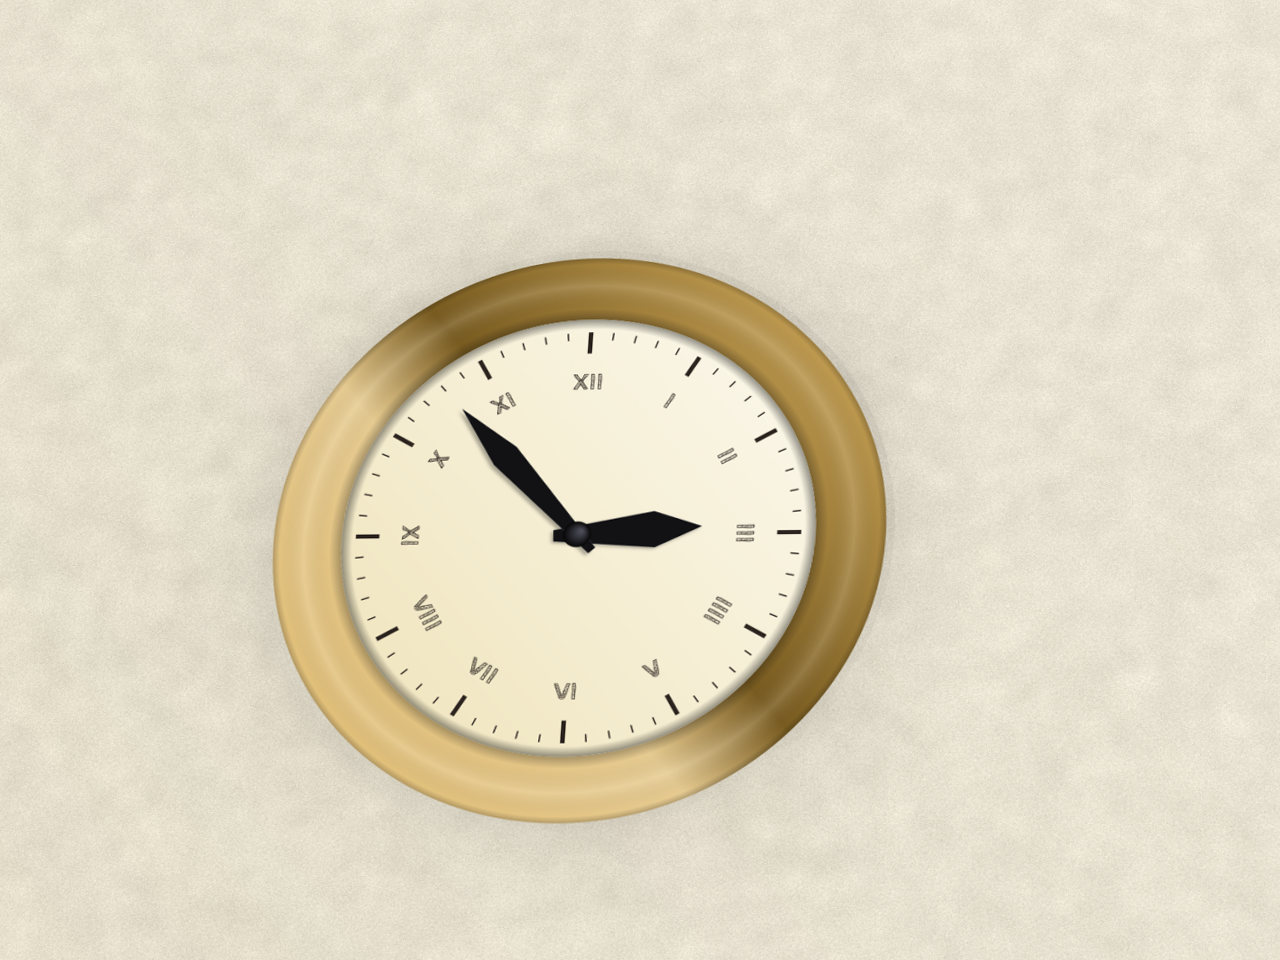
2:53
